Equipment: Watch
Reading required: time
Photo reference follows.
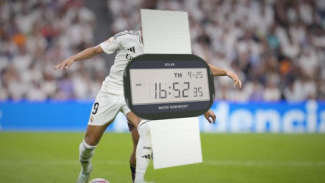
16:52:35
